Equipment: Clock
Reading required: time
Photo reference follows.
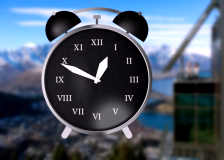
12:49
